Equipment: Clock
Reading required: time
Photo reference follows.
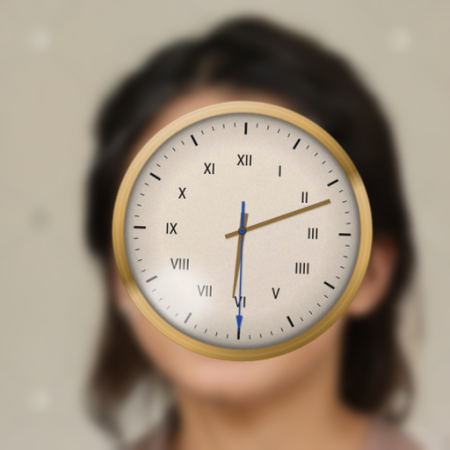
6:11:30
